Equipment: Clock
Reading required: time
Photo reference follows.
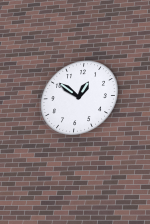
12:51
